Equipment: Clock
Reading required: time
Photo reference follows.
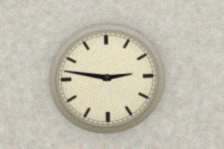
2:47
